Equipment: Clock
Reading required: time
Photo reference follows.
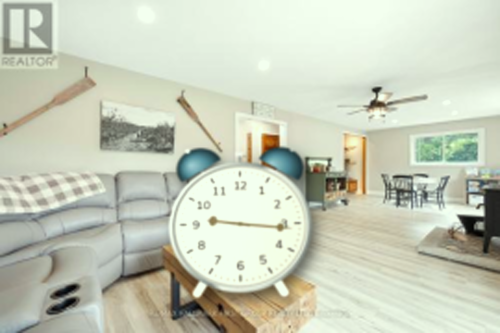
9:16
